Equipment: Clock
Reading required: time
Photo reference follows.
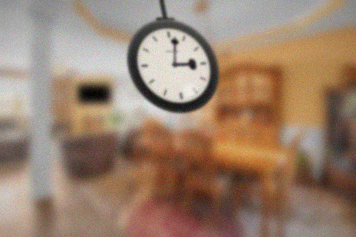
3:02
